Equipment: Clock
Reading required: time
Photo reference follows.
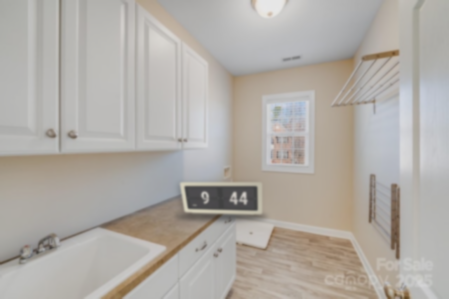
9:44
